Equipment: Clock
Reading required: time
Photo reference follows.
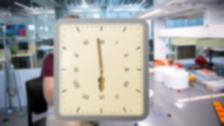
5:59
